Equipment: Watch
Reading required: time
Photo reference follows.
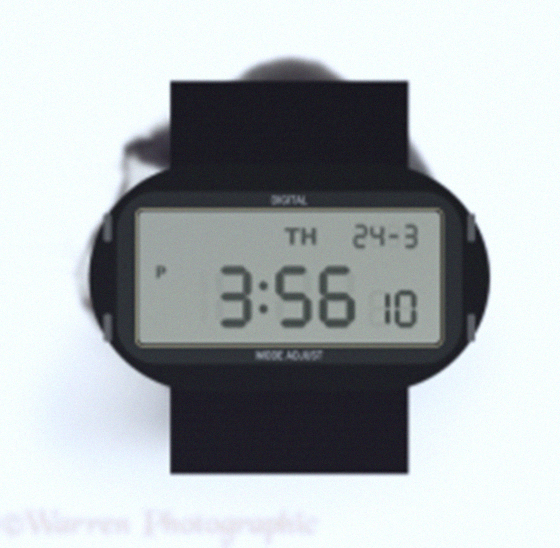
3:56:10
